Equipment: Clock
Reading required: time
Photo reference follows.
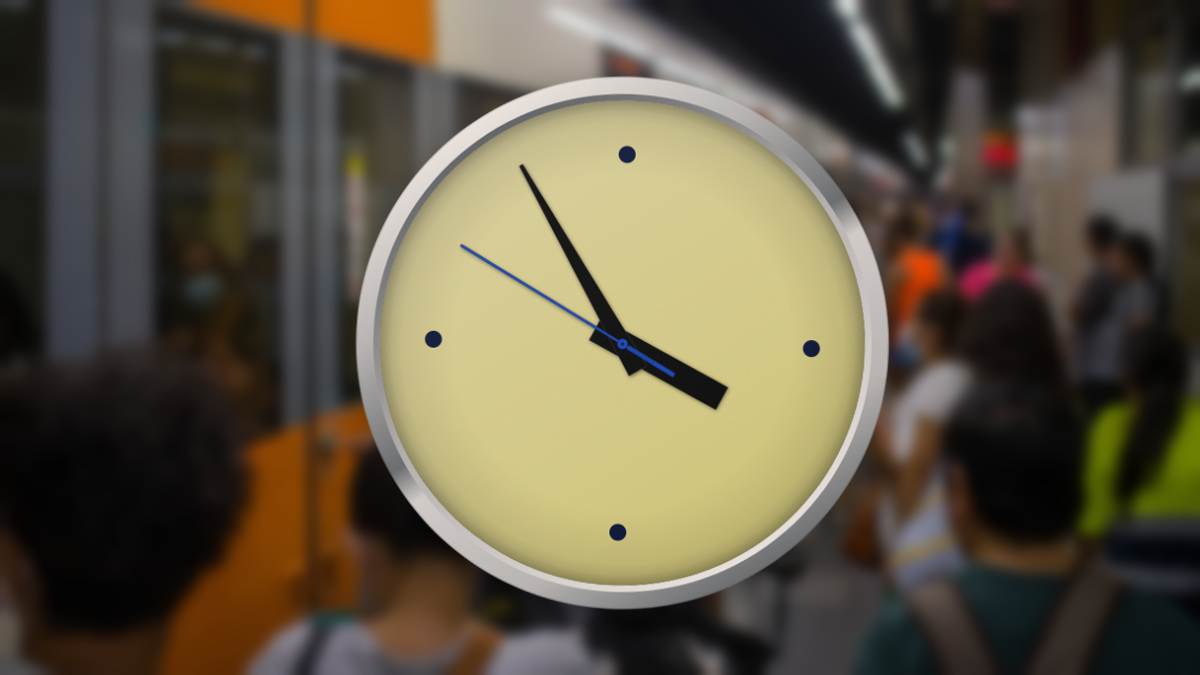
3:54:50
